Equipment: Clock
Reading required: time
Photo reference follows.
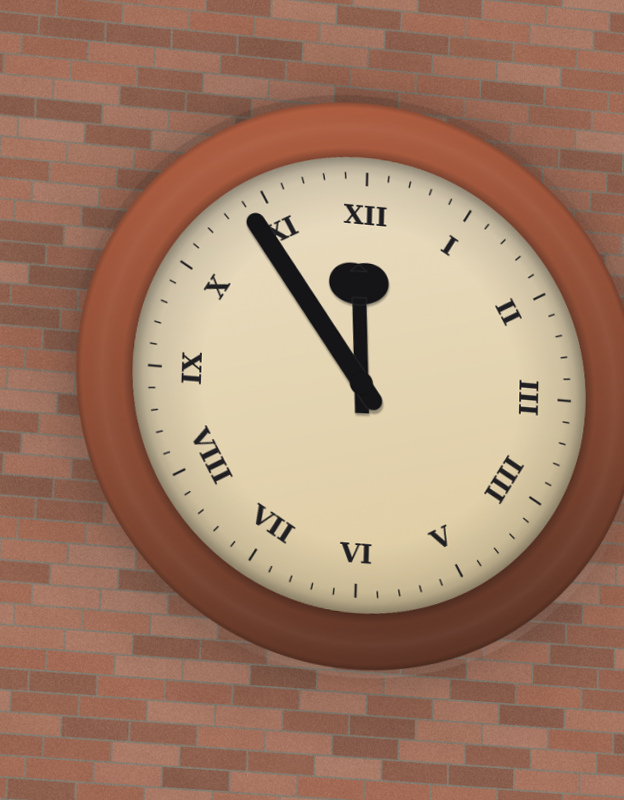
11:54
